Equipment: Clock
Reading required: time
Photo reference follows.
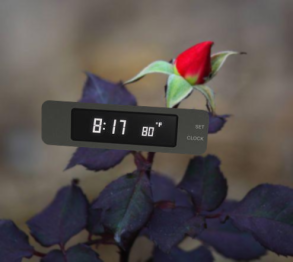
8:17
